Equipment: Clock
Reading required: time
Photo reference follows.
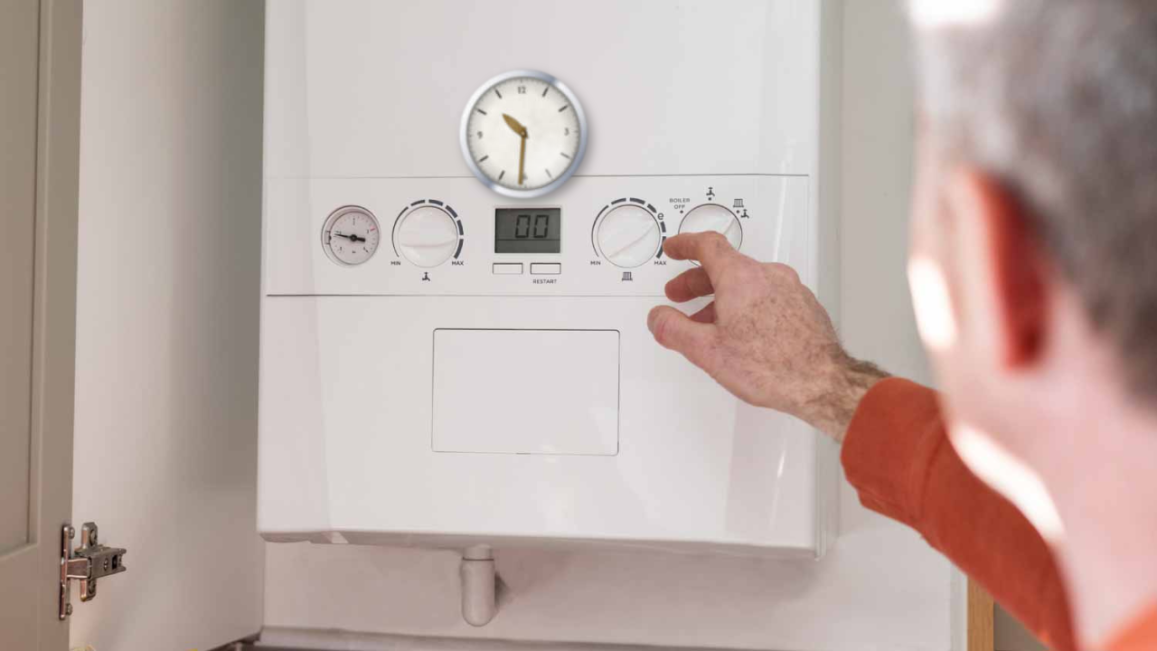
10:31
